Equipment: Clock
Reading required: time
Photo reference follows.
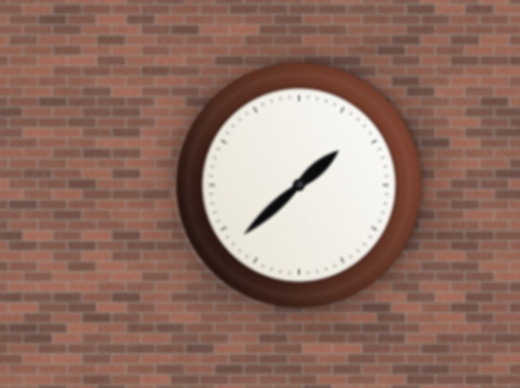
1:38
